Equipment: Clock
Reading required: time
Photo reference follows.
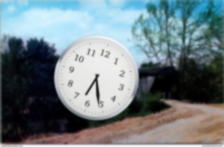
6:26
